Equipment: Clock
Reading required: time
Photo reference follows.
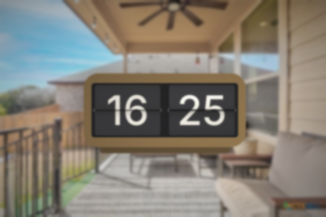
16:25
